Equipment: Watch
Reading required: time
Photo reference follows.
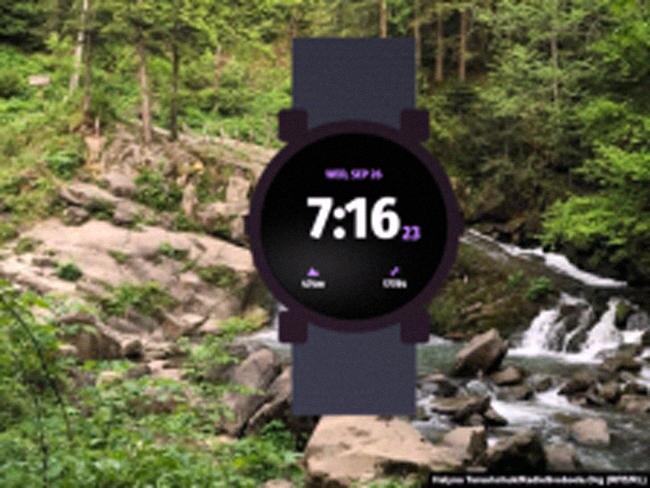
7:16
